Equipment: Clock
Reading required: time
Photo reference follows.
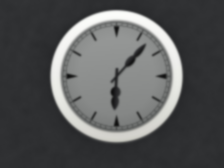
6:07
